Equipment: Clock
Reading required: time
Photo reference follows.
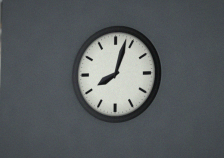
8:03
